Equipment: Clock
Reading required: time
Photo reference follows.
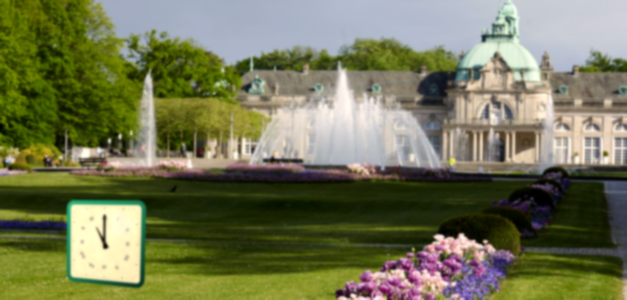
11:00
